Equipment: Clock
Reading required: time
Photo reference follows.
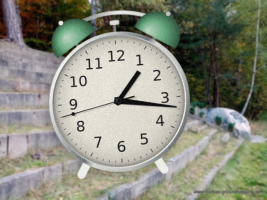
1:16:43
